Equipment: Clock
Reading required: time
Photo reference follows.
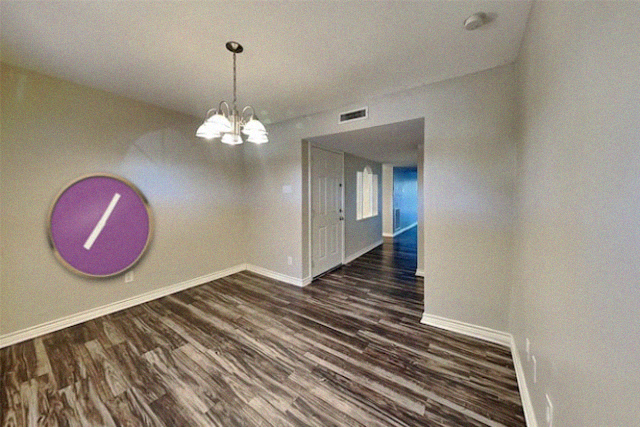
7:05
